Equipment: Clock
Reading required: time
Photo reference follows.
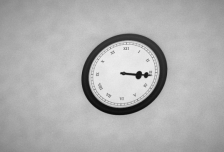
3:16
